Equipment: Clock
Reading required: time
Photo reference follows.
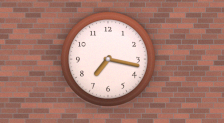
7:17
